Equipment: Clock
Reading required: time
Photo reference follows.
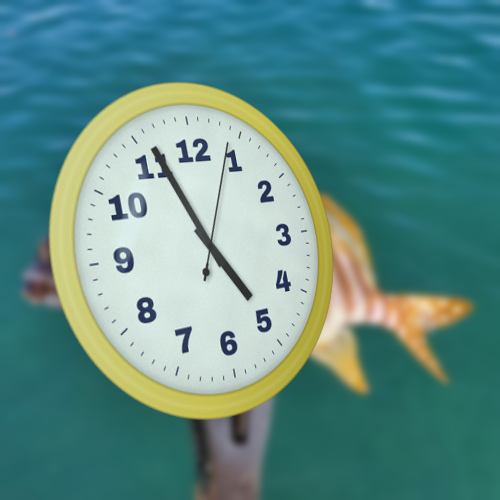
4:56:04
